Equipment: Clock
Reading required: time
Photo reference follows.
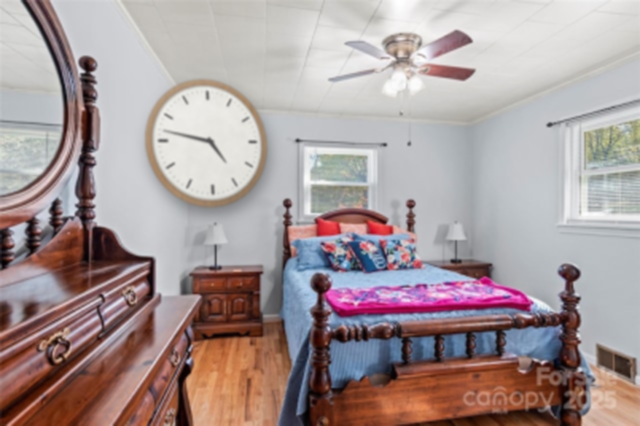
4:47
